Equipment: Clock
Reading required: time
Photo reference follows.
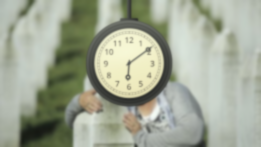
6:09
